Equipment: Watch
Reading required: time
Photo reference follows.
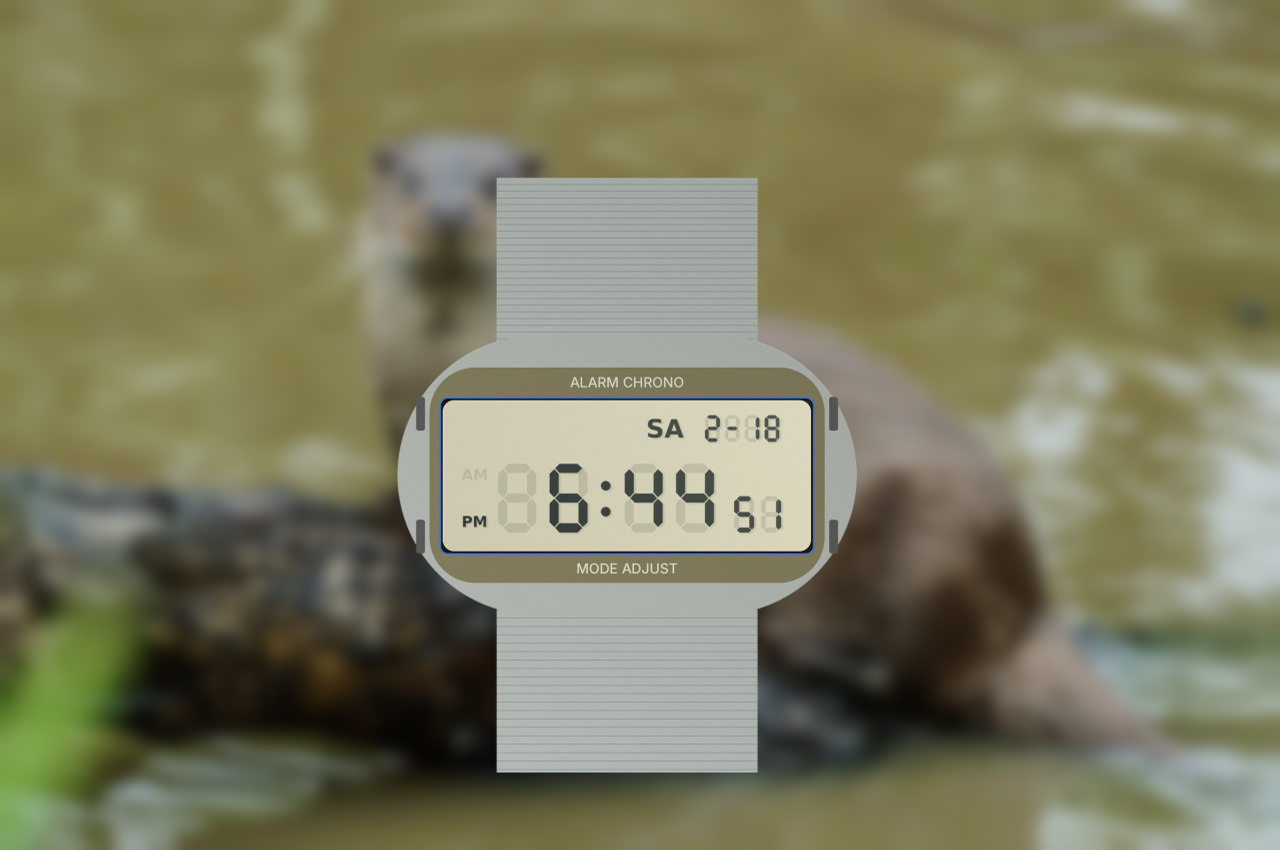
6:44:51
